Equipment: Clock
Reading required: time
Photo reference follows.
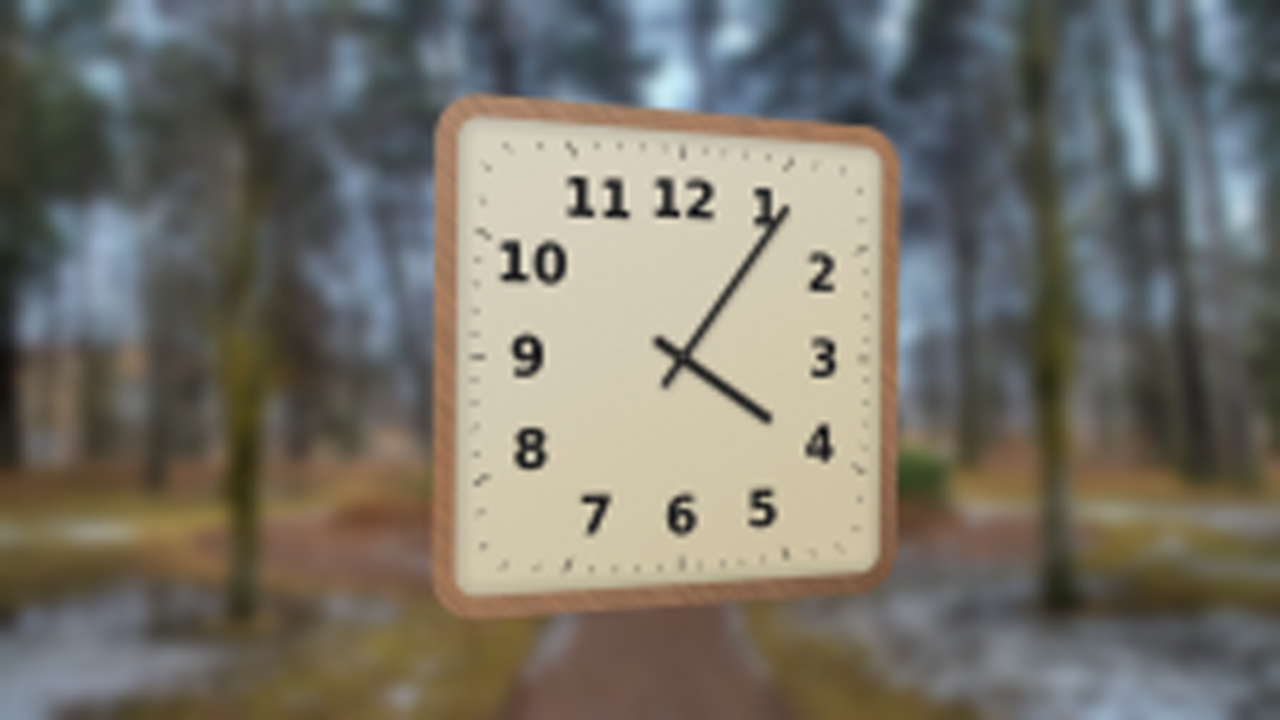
4:06
